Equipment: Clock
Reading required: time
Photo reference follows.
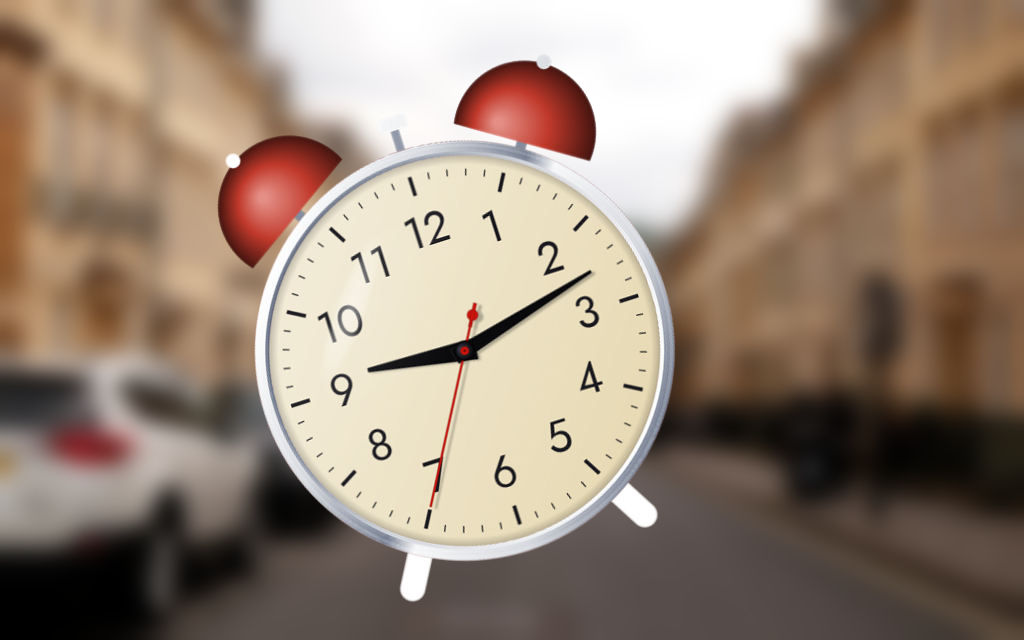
9:12:35
